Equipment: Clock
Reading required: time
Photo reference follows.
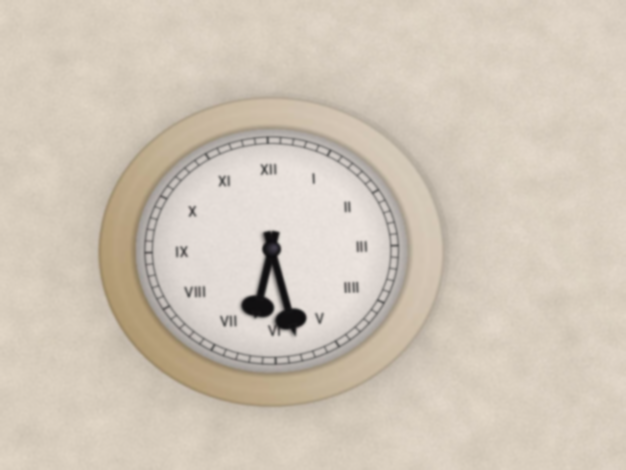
6:28
